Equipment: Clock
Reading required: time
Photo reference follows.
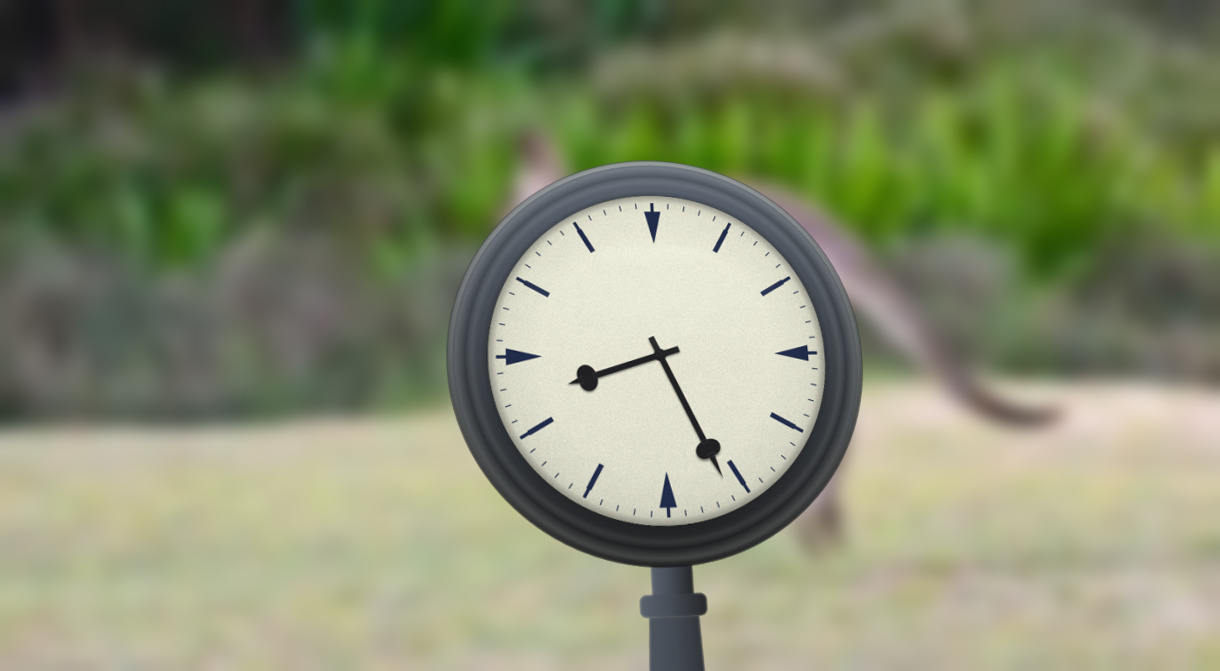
8:26
